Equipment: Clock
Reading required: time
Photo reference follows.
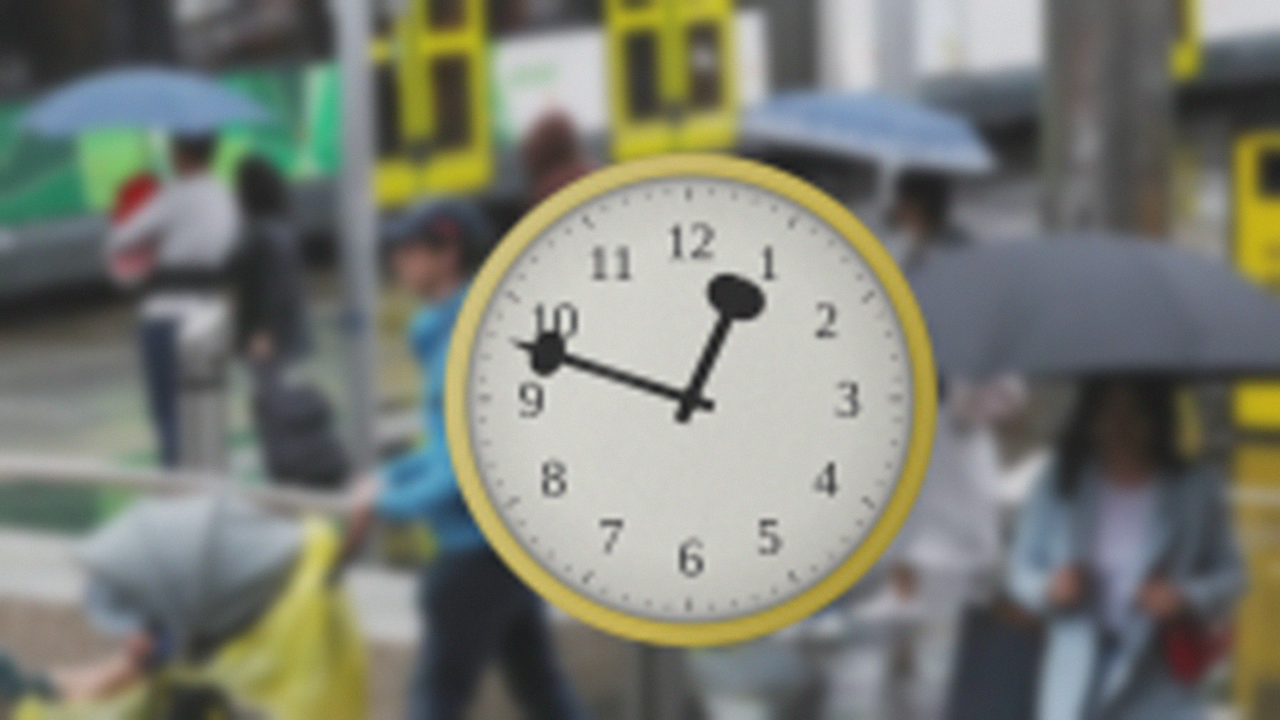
12:48
